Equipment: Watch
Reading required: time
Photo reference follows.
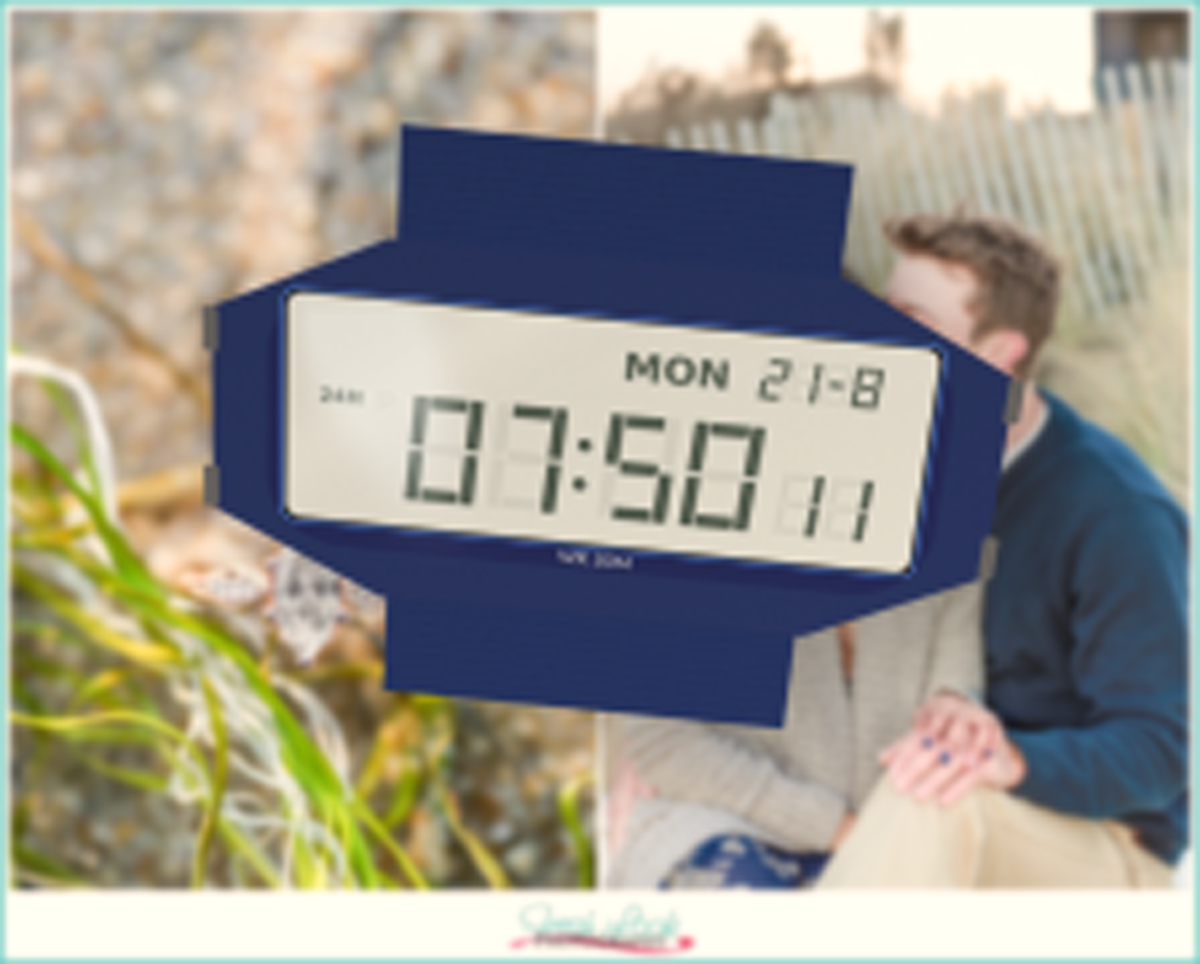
7:50:11
